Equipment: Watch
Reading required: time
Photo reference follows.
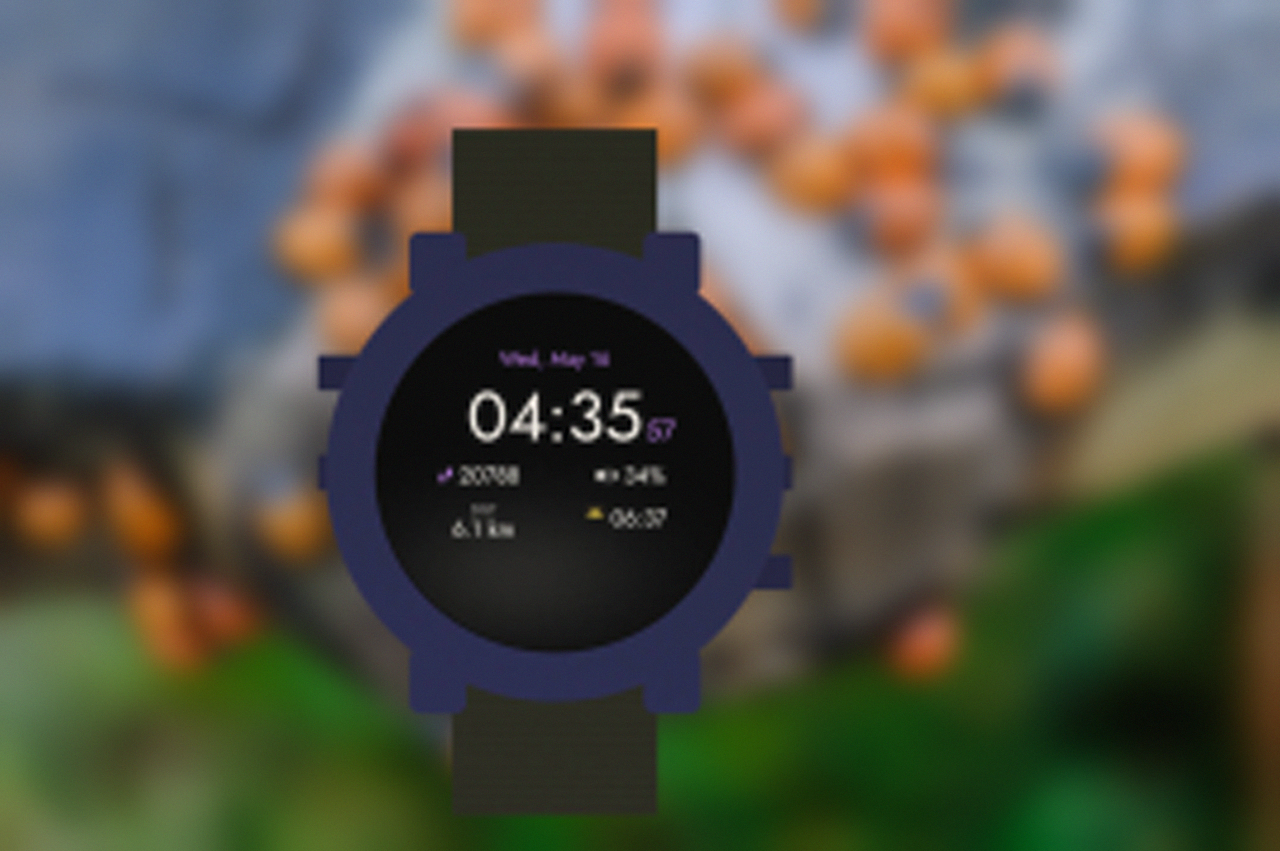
4:35
